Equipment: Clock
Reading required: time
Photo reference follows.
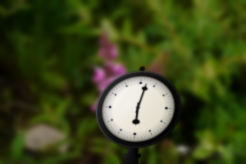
6:02
